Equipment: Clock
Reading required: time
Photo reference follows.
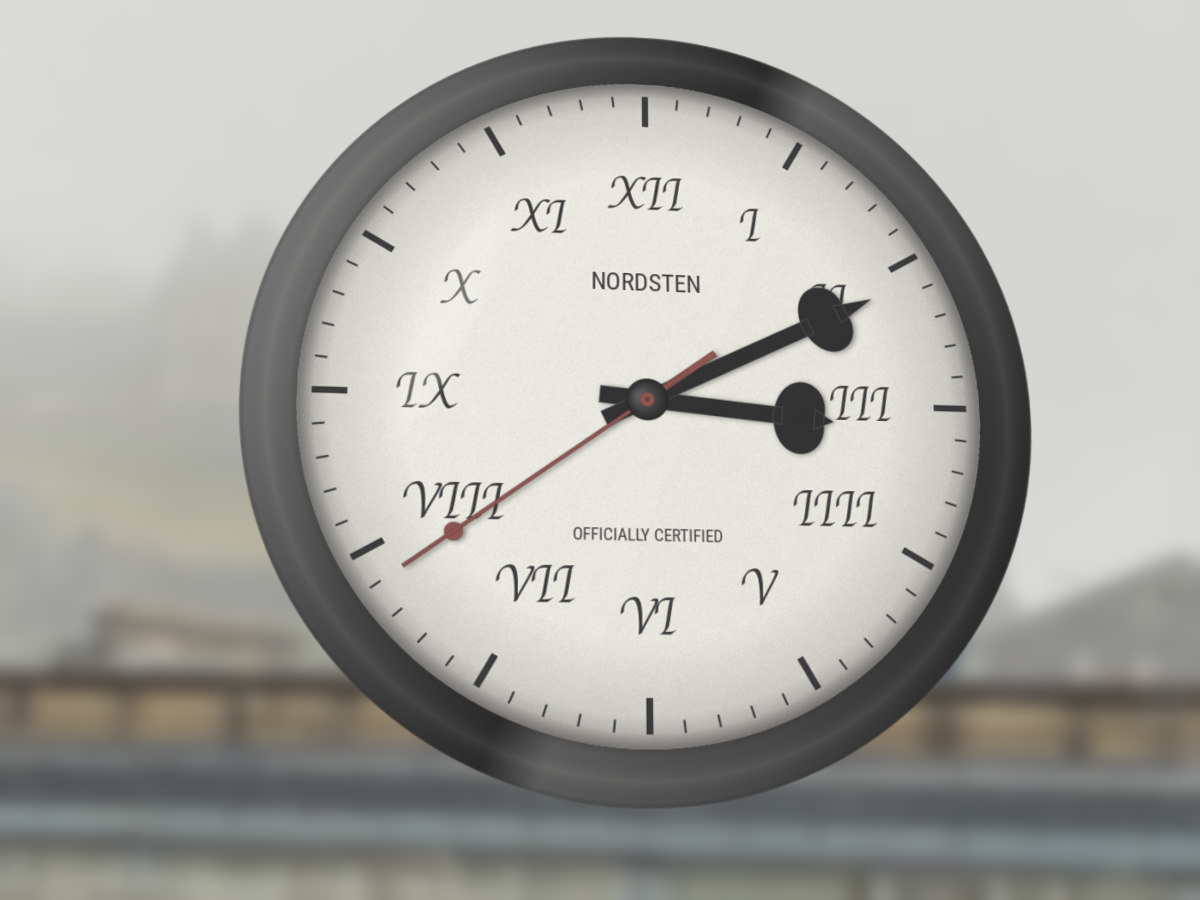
3:10:39
